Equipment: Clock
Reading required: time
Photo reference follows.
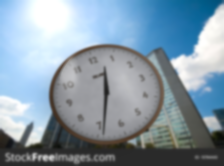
12:34
